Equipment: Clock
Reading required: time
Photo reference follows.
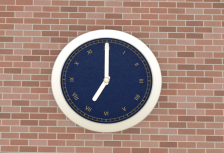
7:00
